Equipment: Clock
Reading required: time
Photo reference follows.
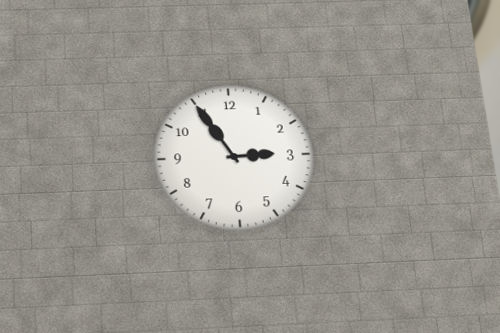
2:55
